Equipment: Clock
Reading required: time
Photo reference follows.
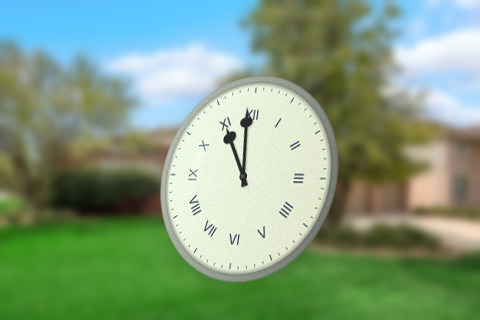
10:59
